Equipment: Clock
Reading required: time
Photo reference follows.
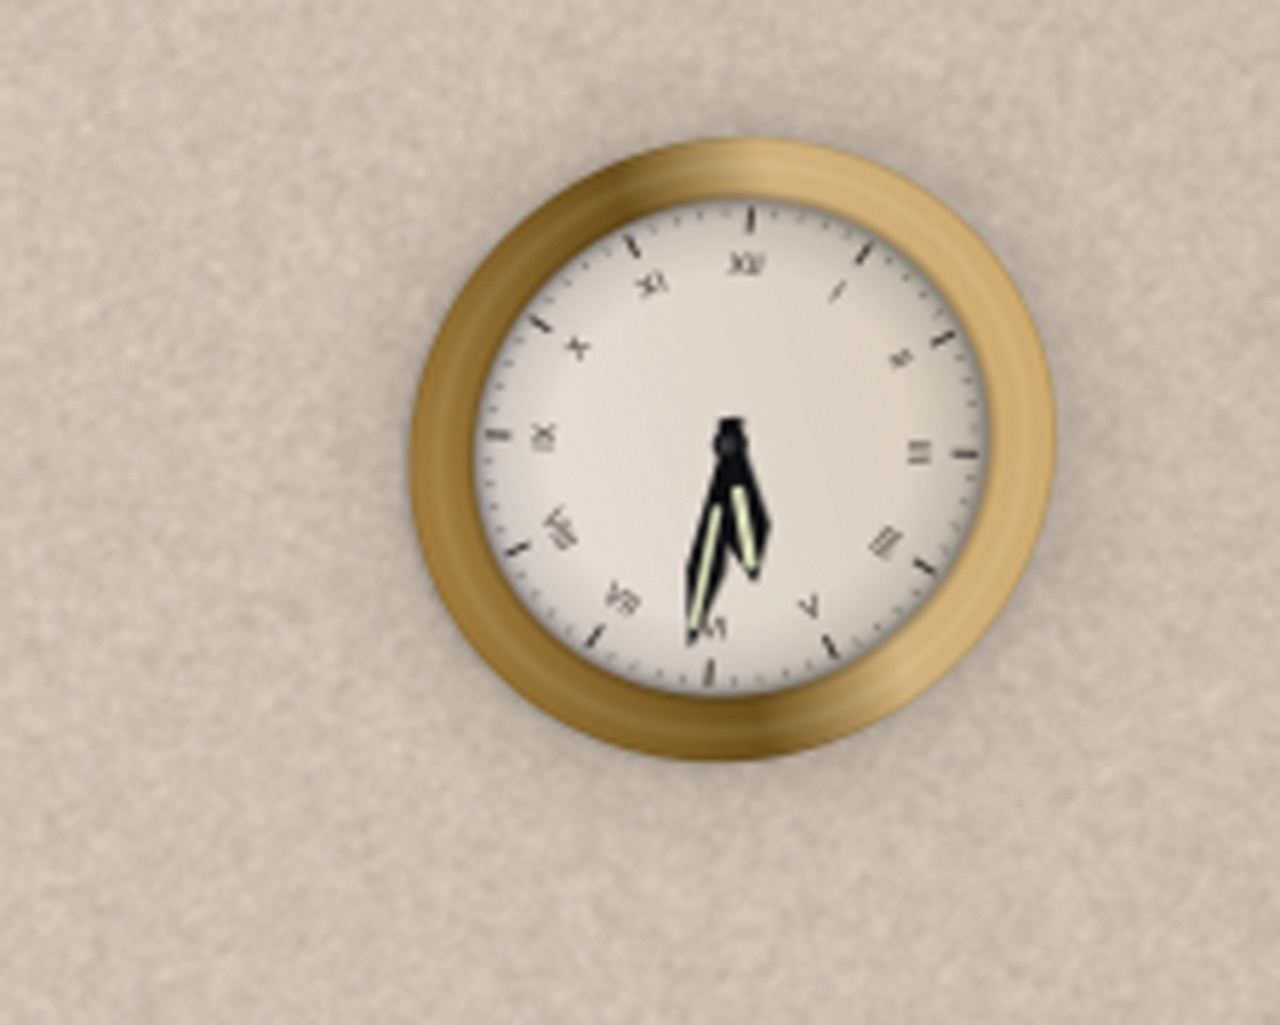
5:31
